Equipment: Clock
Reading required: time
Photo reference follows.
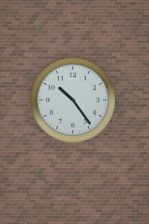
10:24
